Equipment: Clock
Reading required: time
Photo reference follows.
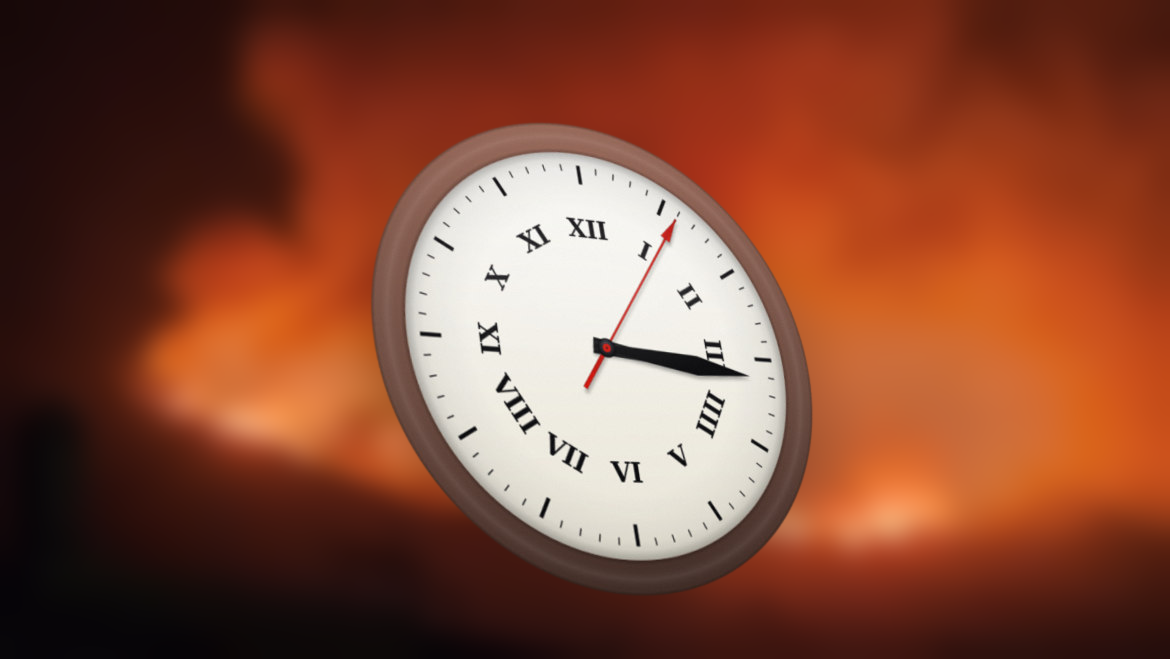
3:16:06
